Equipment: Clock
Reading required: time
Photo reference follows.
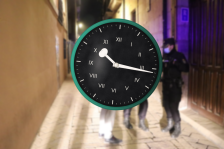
10:16
